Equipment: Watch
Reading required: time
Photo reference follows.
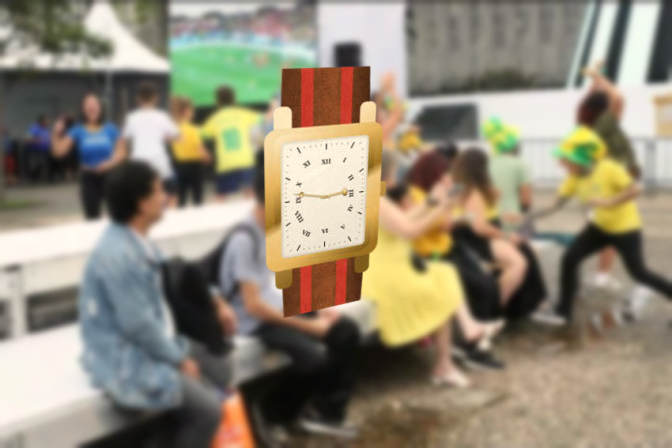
2:47
